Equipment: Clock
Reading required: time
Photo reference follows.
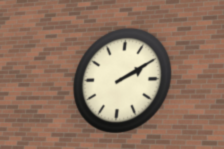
2:10
